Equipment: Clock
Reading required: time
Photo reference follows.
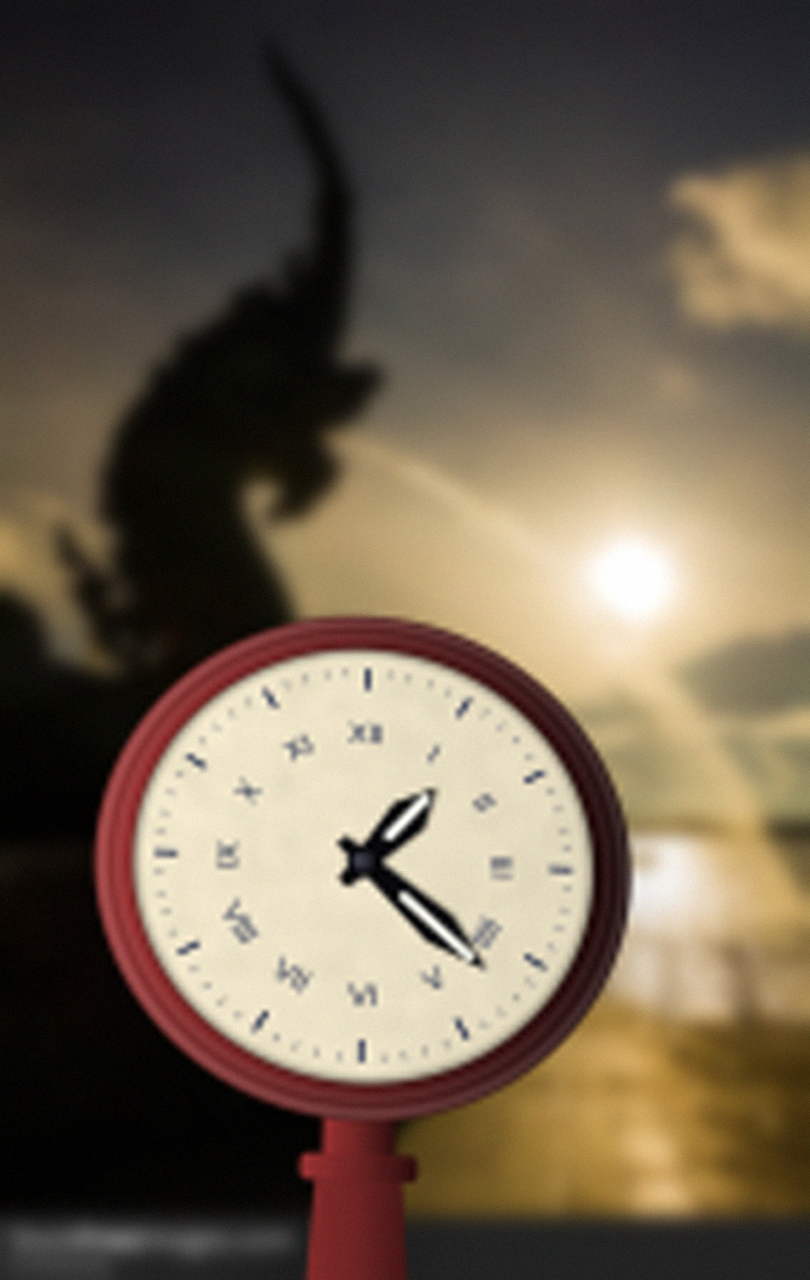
1:22
